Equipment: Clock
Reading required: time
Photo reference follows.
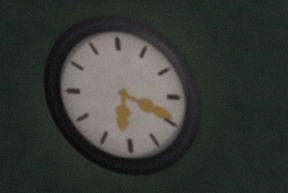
6:19
